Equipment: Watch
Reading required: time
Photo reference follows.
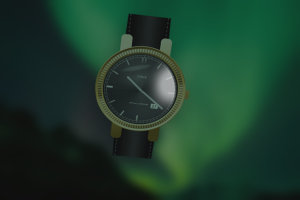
10:21
